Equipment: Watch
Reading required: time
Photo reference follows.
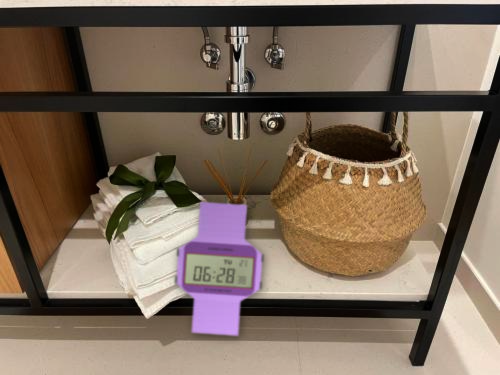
6:28
